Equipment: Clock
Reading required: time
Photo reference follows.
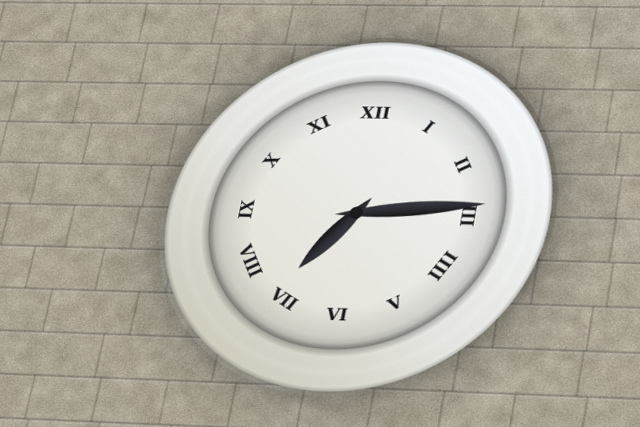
7:14
